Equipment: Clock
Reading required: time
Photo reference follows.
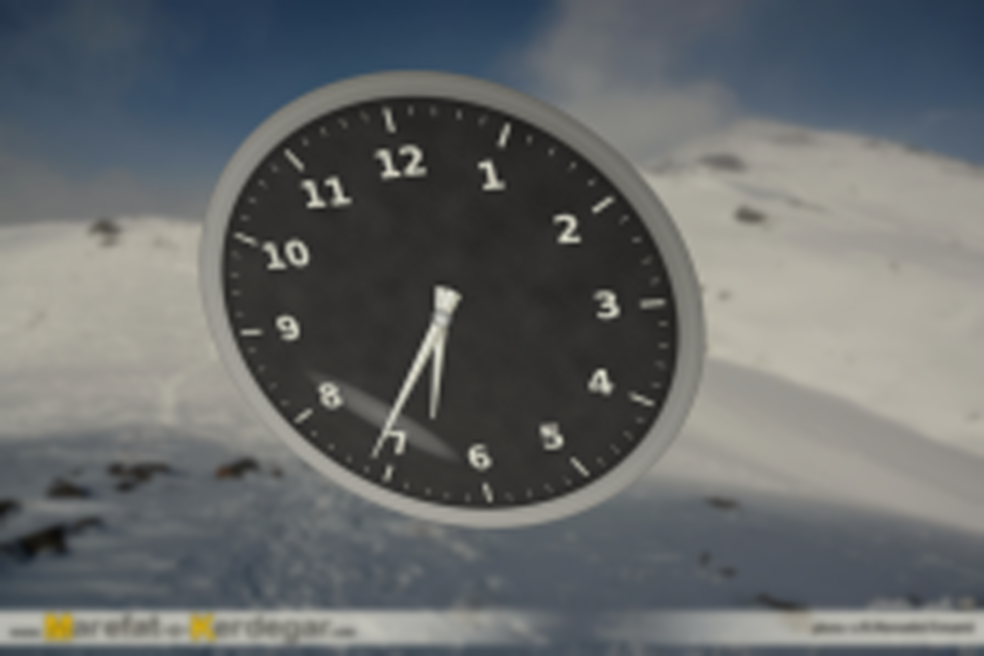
6:36
